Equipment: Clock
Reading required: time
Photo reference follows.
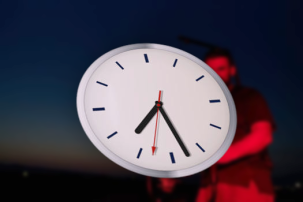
7:27:33
